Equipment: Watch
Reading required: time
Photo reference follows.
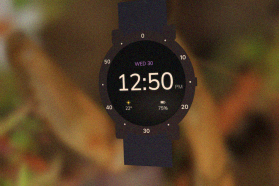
12:50
